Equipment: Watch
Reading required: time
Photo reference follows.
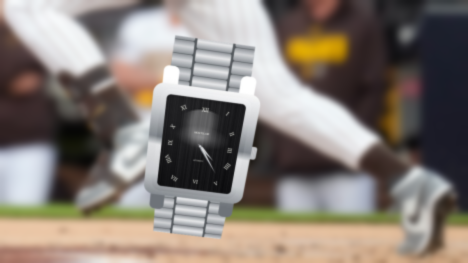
4:24
